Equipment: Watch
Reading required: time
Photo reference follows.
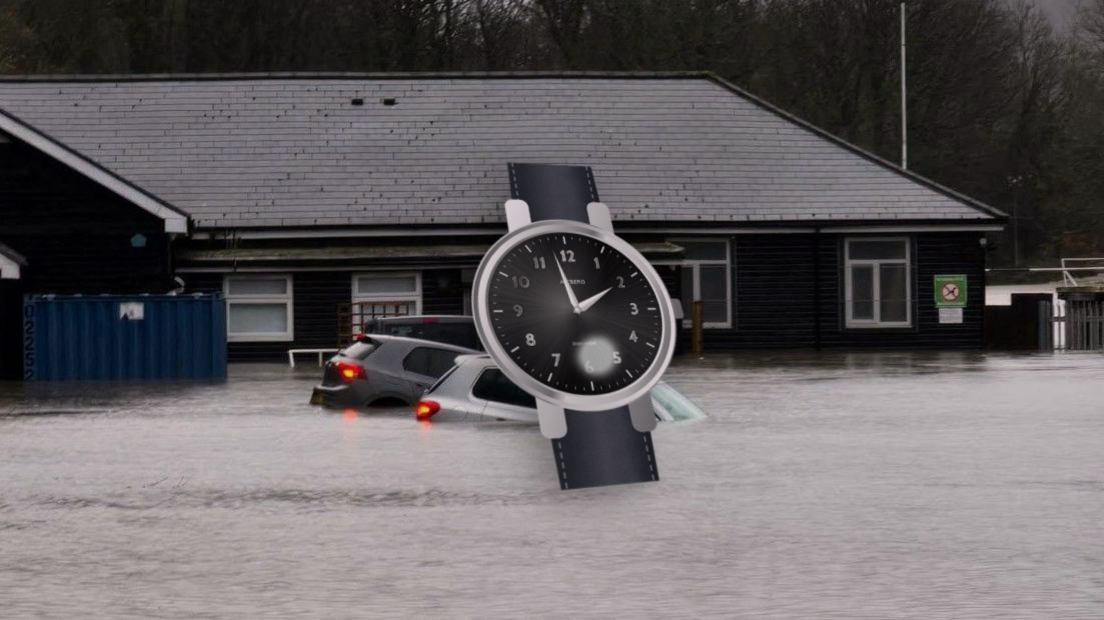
1:58
